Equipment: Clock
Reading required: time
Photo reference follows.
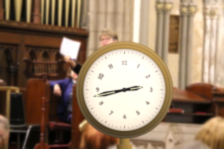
2:43
